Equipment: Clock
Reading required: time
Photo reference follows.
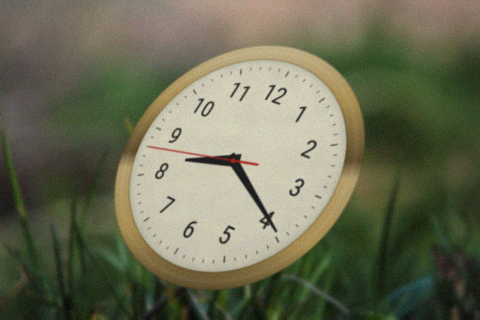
8:19:43
